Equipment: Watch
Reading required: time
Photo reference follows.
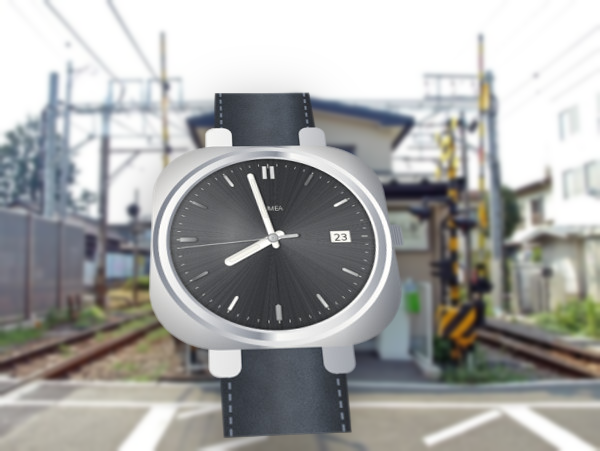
7:57:44
